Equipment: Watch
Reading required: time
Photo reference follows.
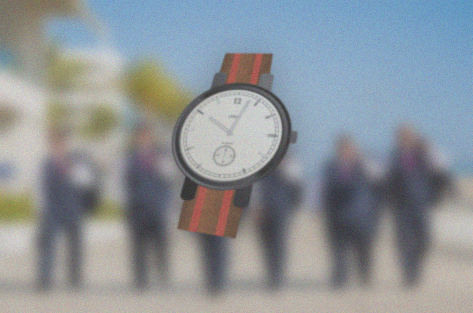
10:03
